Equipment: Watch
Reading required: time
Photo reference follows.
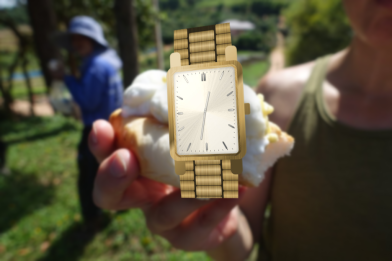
12:32
